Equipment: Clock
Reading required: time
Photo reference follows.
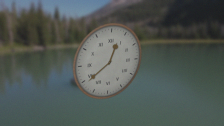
12:39
